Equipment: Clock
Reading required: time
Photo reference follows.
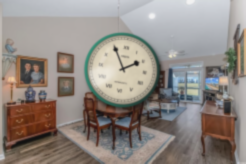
1:55
